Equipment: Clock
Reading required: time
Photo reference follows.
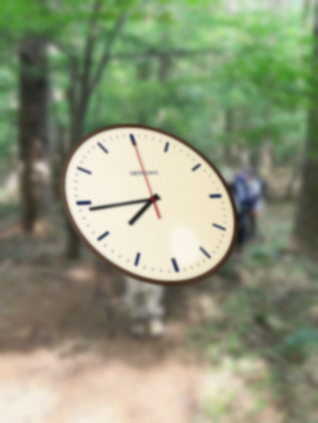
7:44:00
